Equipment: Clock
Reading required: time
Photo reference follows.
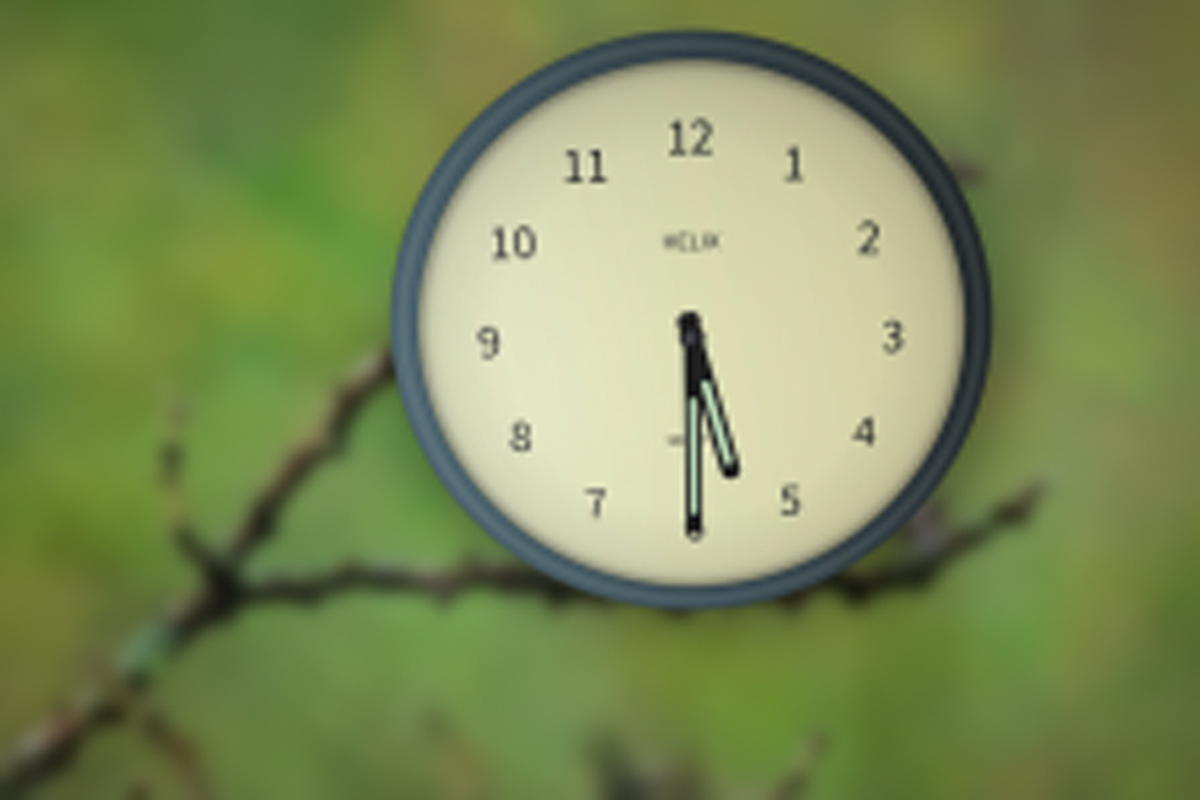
5:30
